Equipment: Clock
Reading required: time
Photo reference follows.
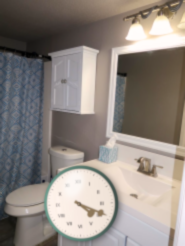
4:19
